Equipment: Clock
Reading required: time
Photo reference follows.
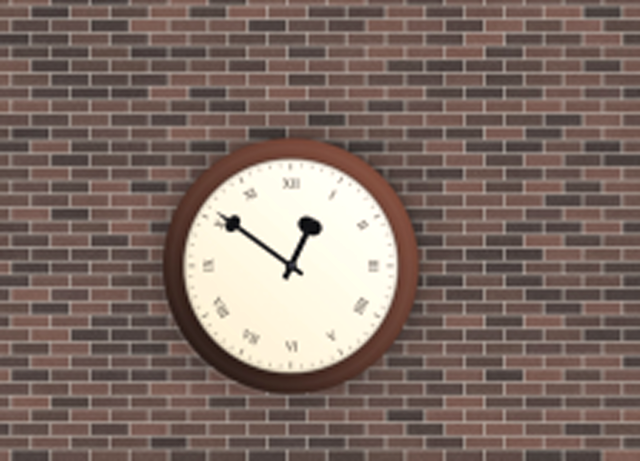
12:51
